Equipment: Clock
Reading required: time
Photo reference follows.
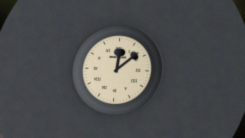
12:08
